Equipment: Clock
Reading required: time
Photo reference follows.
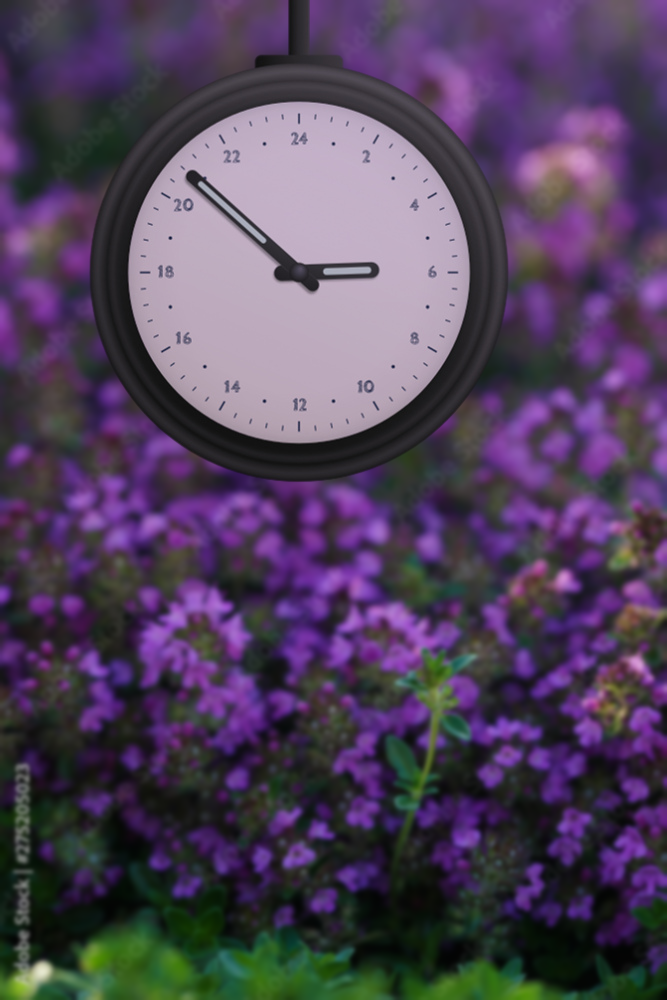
5:52
